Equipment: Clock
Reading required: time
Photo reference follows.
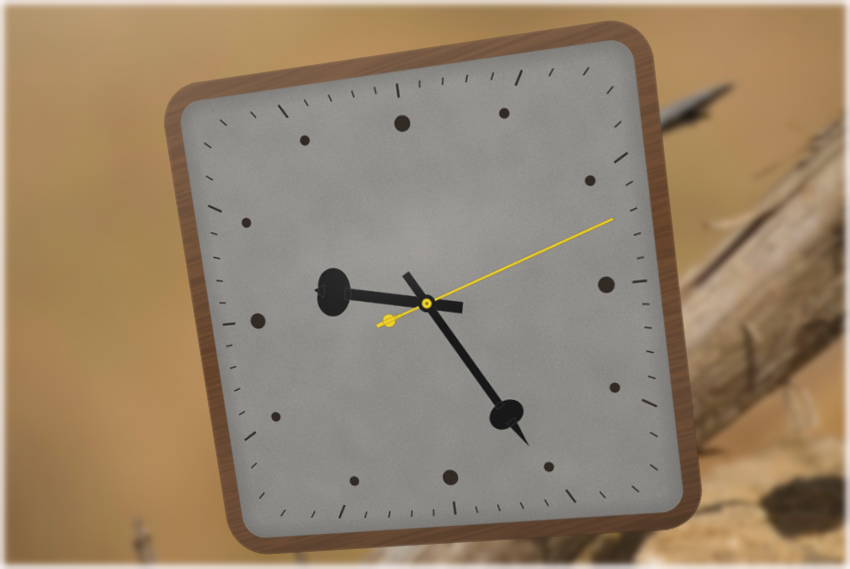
9:25:12
